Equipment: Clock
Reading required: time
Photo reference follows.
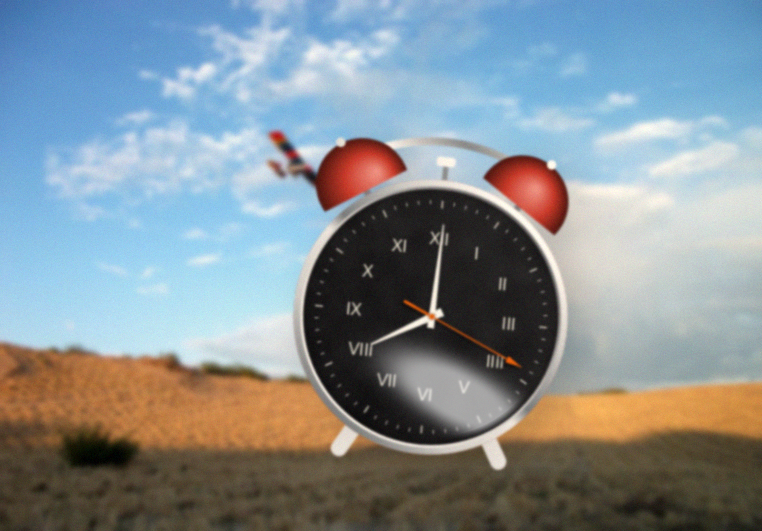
8:00:19
